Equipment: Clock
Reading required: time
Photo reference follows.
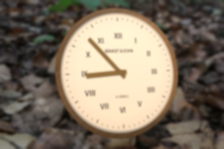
8:53
